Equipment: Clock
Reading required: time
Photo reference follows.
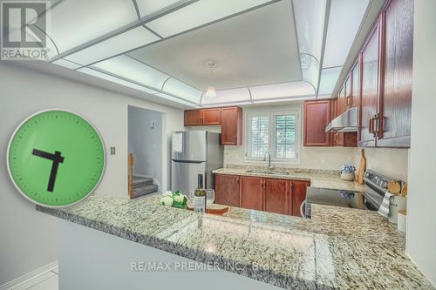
9:32
